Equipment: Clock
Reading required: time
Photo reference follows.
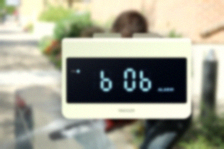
6:06
